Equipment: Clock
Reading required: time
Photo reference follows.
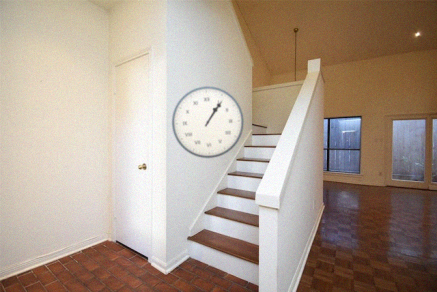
1:06
